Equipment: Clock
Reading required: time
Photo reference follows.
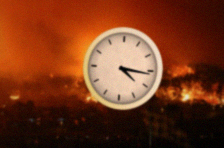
4:16
